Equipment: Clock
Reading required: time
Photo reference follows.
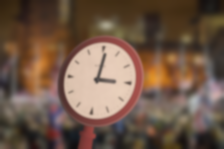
3:01
